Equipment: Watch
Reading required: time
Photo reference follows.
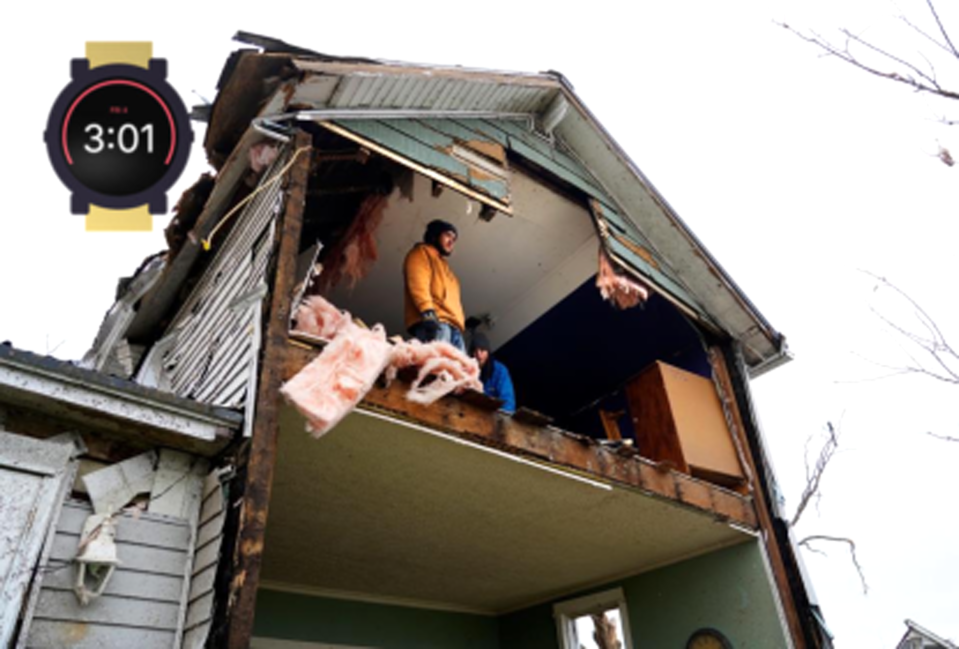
3:01
